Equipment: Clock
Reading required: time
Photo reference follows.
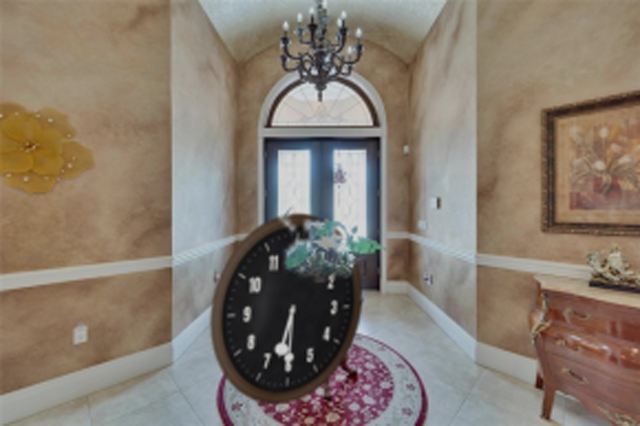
6:30
